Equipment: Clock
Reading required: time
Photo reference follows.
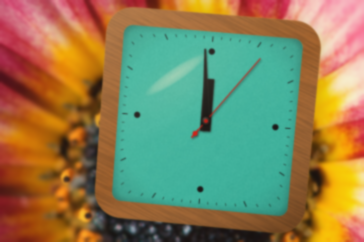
11:59:06
